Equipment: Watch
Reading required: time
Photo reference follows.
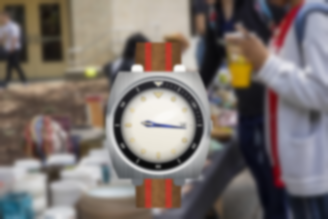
9:16
